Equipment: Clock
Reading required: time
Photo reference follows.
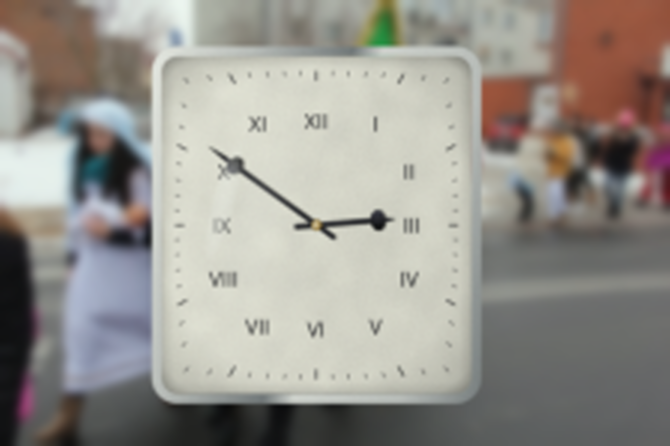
2:51
